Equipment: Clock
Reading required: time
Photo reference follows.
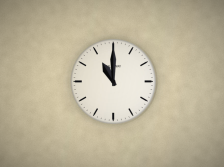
11:00
